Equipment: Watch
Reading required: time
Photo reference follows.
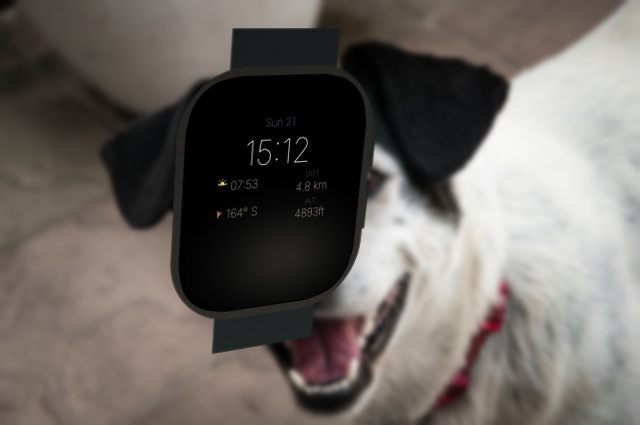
15:12
